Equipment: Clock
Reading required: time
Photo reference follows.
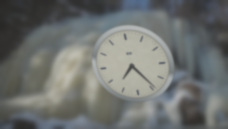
7:24
